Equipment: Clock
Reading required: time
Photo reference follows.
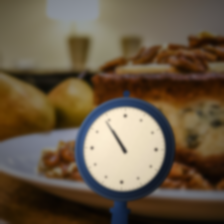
10:54
